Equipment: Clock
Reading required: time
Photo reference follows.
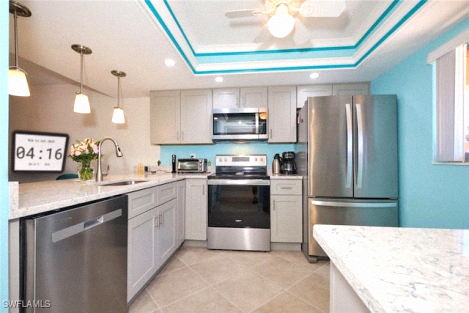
4:16
